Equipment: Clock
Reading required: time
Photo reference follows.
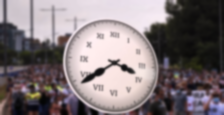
3:39
